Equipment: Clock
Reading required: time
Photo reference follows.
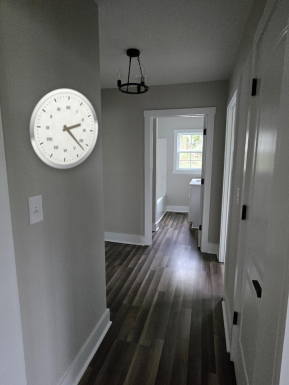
2:22
